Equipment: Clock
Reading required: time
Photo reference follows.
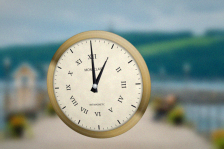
1:00
